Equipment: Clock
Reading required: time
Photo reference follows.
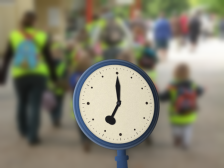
7:00
